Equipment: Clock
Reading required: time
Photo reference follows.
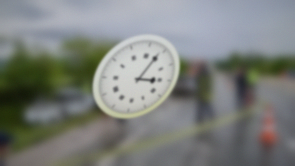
3:04
